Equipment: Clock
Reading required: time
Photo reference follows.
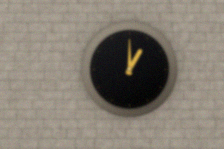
1:00
